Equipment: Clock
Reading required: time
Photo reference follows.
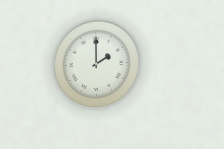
2:00
